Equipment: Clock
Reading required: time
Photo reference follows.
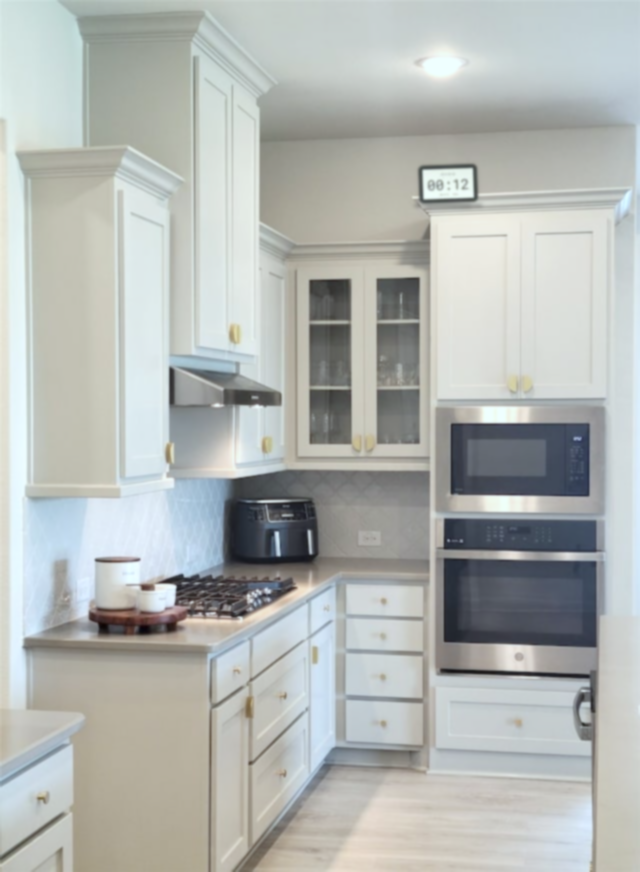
0:12
